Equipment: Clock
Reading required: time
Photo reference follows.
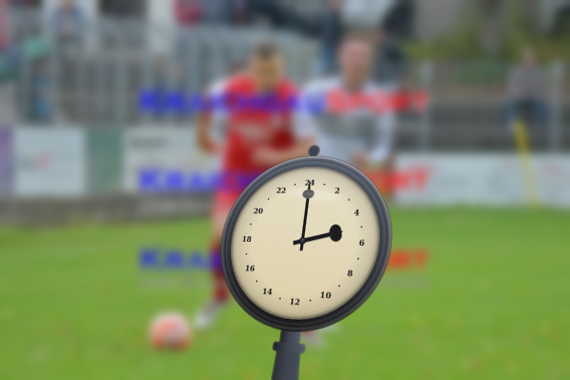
5:00
